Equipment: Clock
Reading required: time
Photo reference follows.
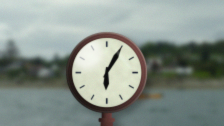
6:05
